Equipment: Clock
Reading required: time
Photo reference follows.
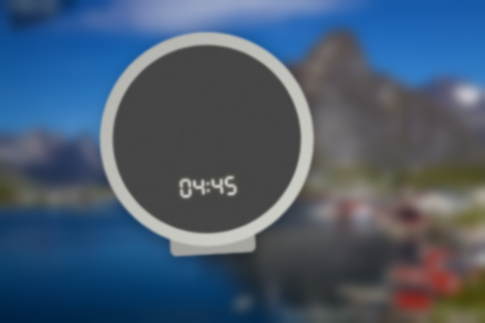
4:45
